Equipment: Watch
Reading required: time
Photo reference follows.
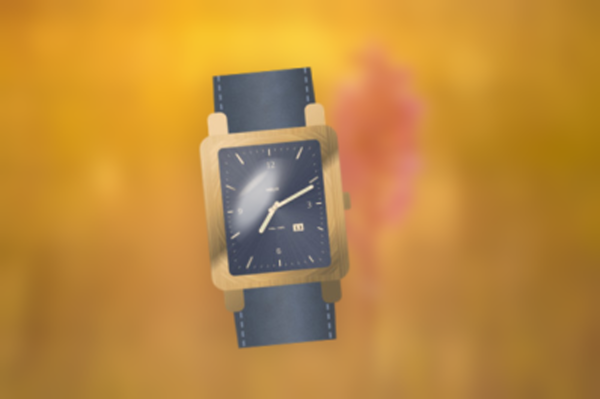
7:11
